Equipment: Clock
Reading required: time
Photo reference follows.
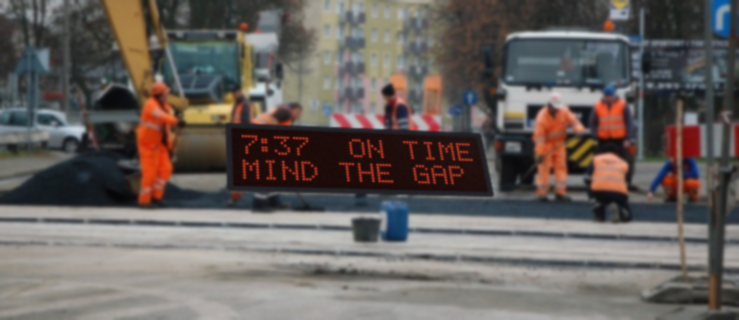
7:37
